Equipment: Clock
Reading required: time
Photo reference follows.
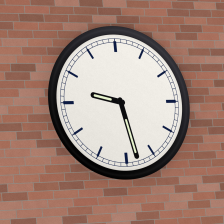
9:28
